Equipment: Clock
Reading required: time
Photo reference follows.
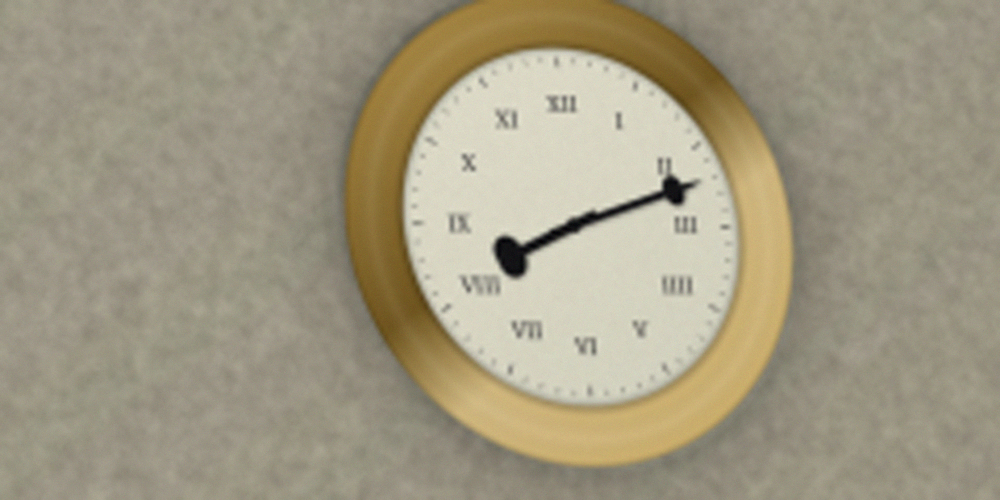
8:12
